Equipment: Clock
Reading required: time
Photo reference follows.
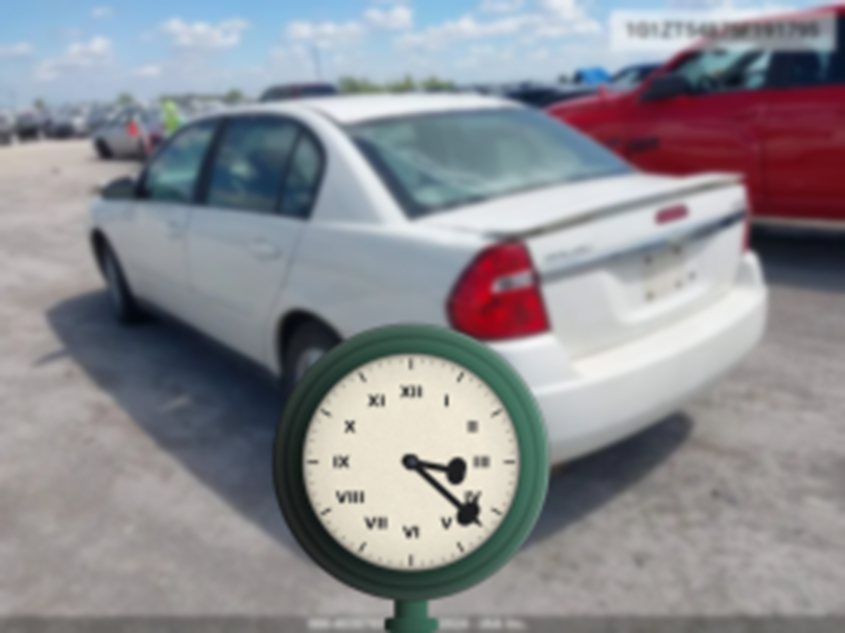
3:22
